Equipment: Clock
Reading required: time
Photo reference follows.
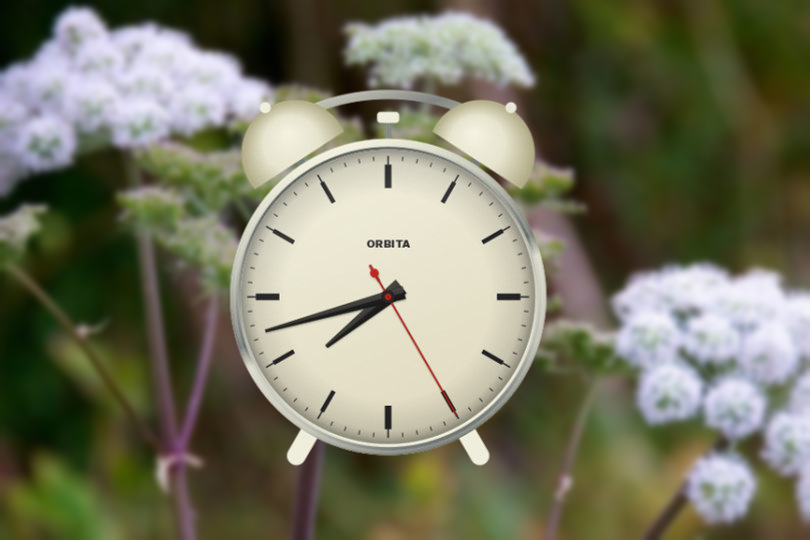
7:42:25
